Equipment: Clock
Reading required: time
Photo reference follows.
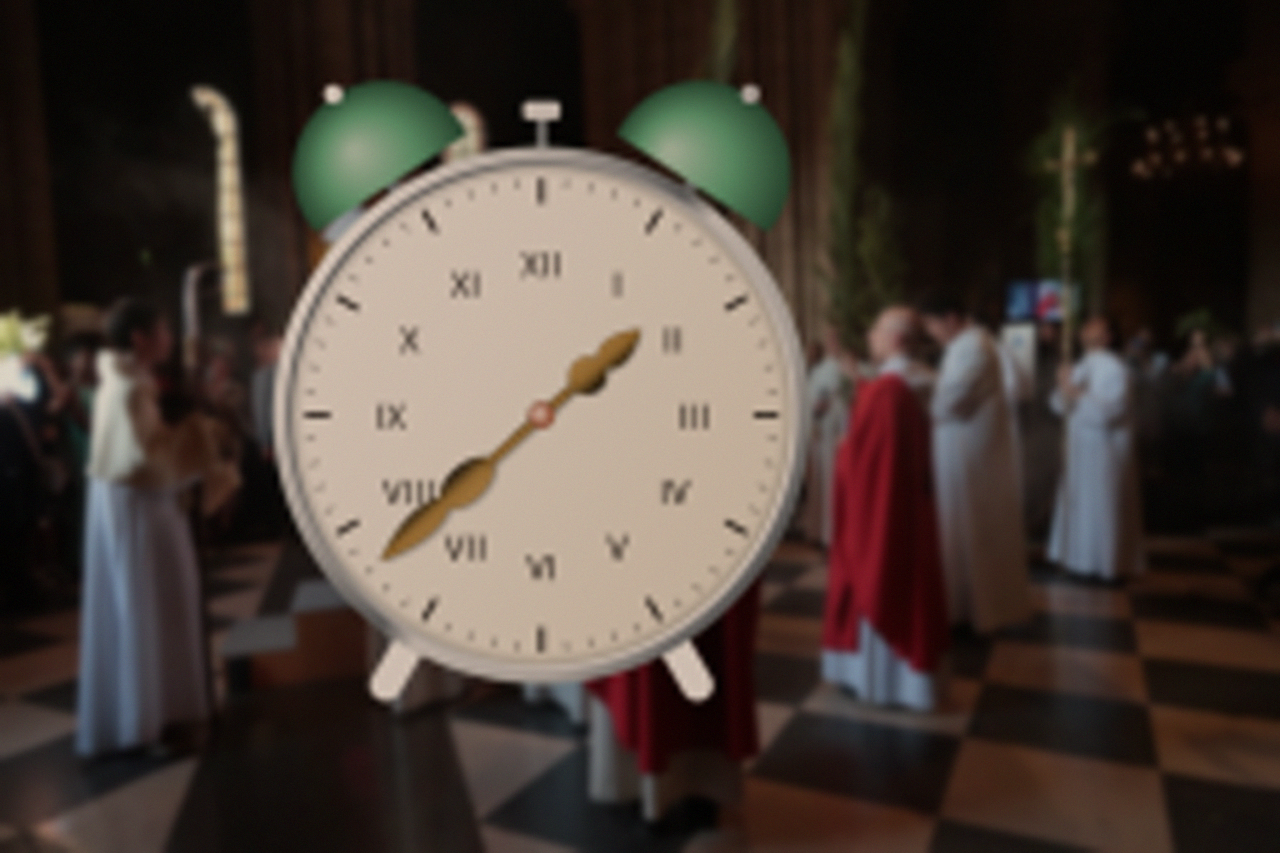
1:38
